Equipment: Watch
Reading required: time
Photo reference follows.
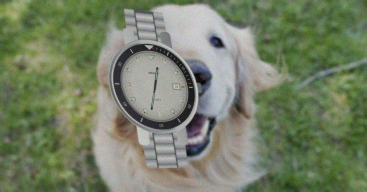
12:33
